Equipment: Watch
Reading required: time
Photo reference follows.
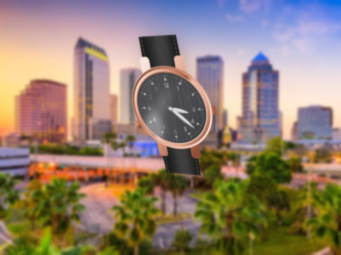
3:22
